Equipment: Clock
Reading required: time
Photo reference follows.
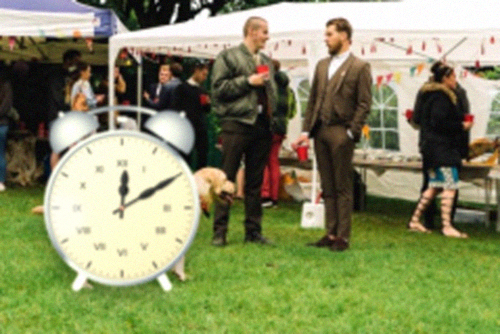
12:10
